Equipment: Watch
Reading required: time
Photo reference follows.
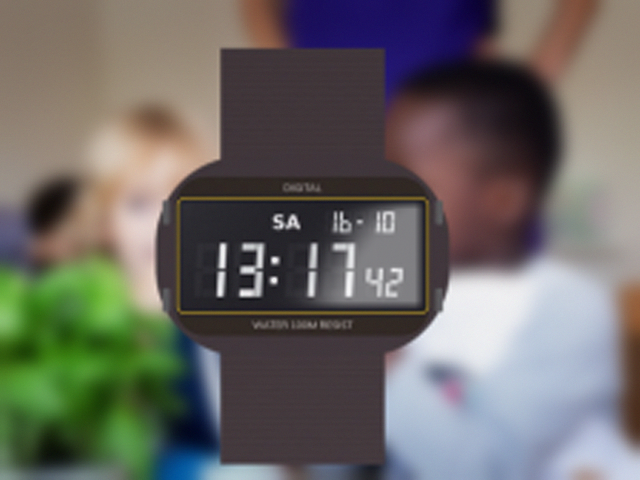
13:17:42
